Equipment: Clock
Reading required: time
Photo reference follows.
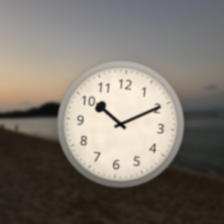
10:10
